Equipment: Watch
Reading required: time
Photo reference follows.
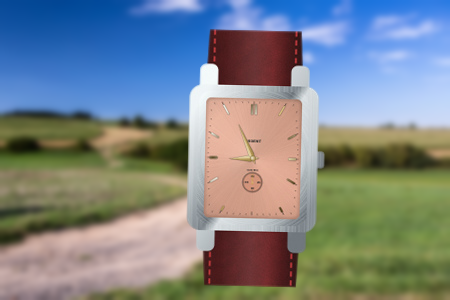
8:56
